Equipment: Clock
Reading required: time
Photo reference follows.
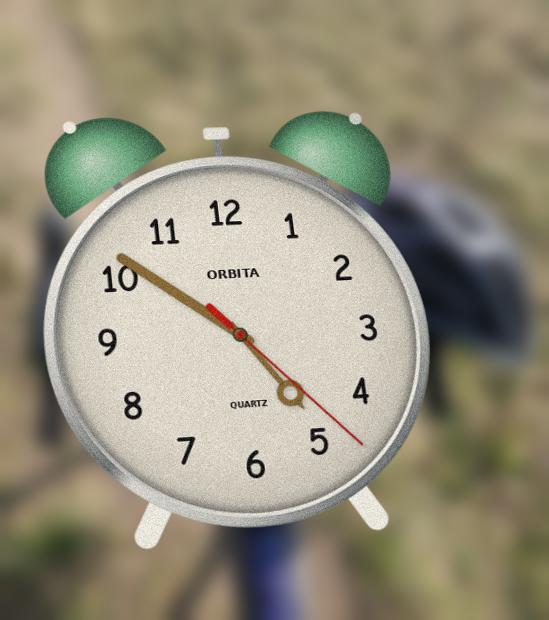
4:51:23
